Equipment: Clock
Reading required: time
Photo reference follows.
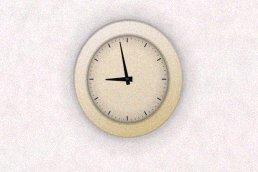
8:58
